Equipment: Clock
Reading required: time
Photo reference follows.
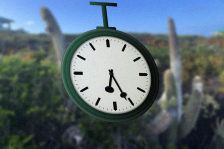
6:26
